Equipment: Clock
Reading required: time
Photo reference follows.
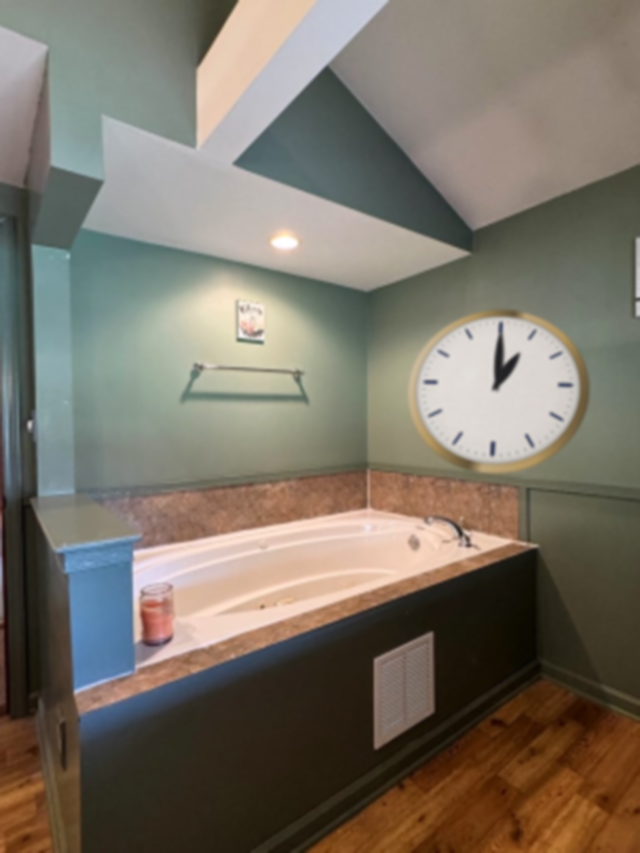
1:00
